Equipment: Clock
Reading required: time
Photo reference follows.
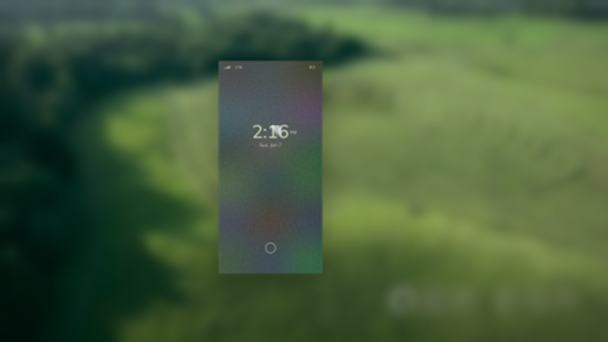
2:16
